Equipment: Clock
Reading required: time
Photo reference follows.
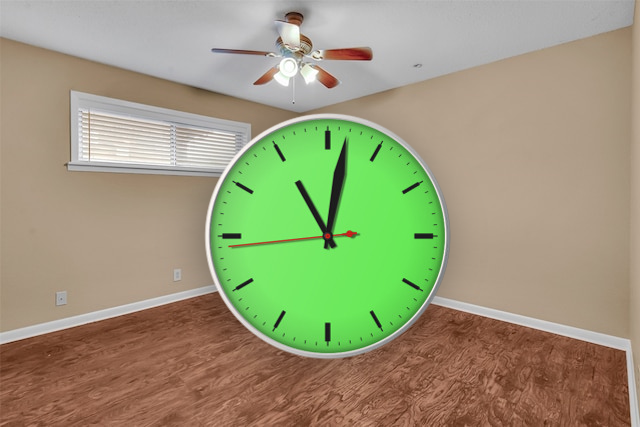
11:01:44
